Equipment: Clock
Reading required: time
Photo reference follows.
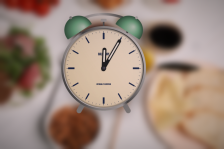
12:05
